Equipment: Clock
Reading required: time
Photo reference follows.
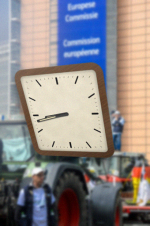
8:43
